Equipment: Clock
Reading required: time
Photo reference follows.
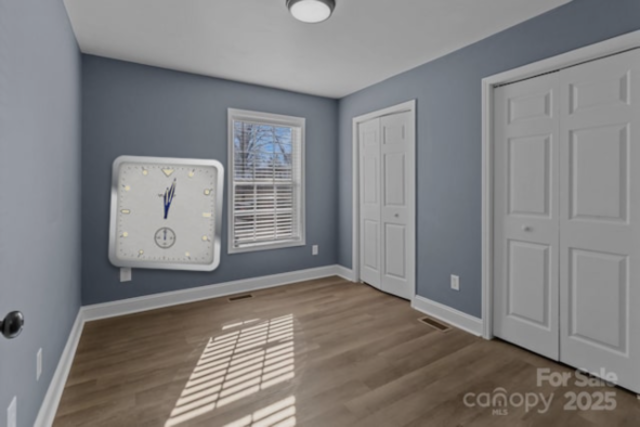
12:02
